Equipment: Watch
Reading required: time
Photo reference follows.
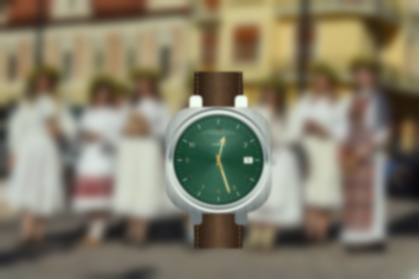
12:27
